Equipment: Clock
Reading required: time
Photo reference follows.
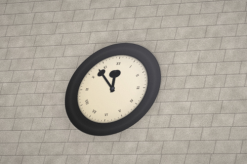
11:53
